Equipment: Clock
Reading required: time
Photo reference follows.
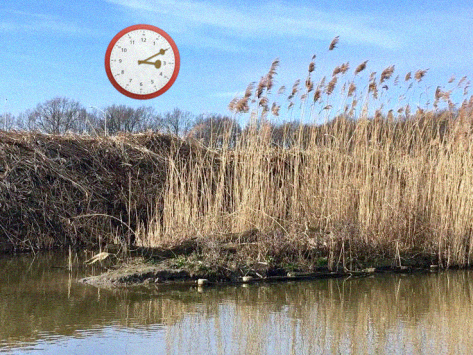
3:10
